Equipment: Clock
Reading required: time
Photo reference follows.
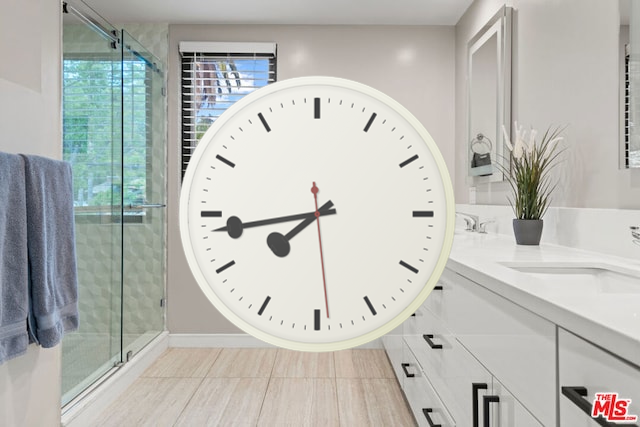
7:43:29
